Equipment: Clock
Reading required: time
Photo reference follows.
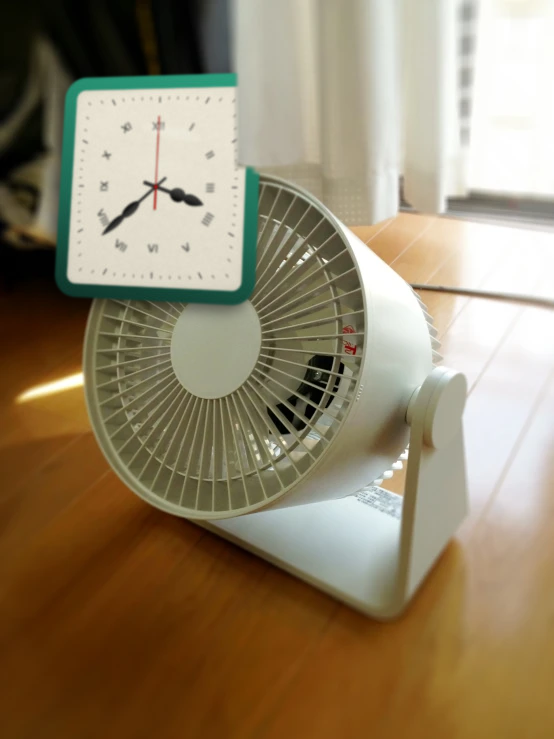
3:38:00
